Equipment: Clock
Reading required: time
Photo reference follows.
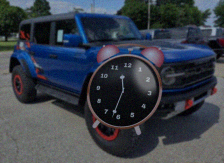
11:32
